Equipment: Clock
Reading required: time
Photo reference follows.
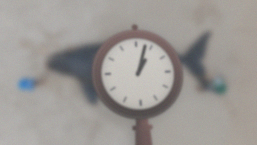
1:03
